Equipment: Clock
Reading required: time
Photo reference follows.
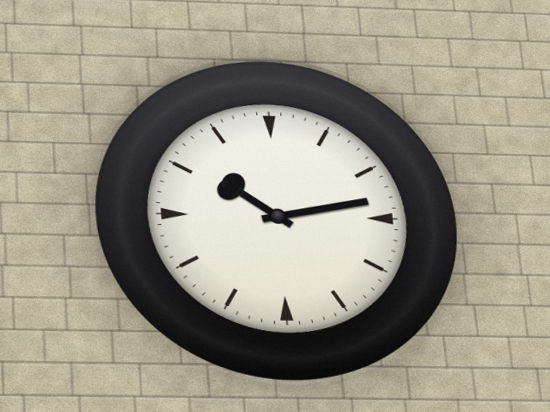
10:13
